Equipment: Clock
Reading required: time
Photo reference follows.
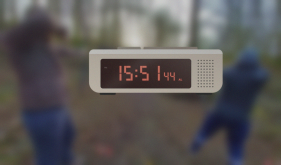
15:51:44
